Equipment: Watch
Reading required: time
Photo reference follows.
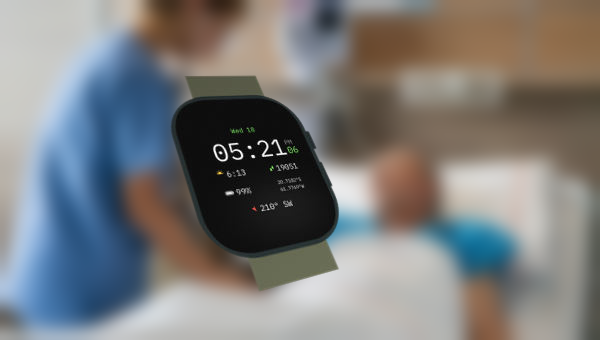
5:21:06
